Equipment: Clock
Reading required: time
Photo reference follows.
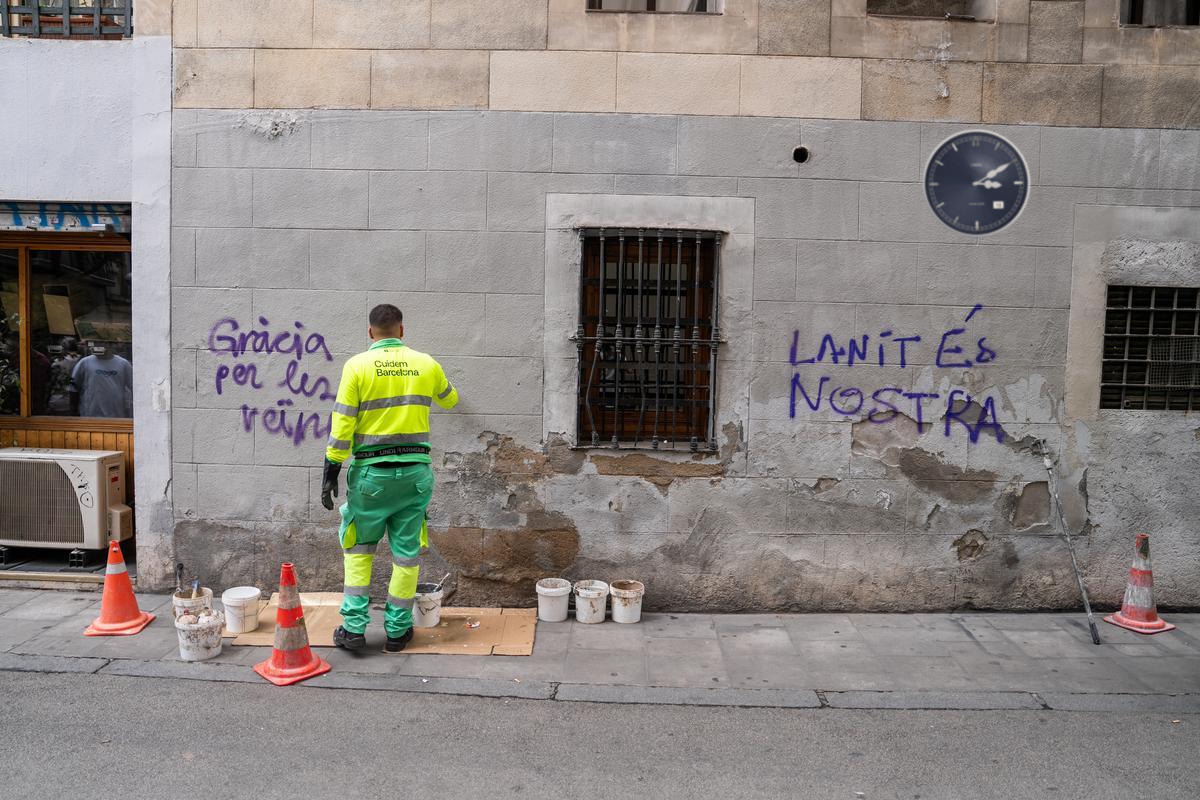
3:10
